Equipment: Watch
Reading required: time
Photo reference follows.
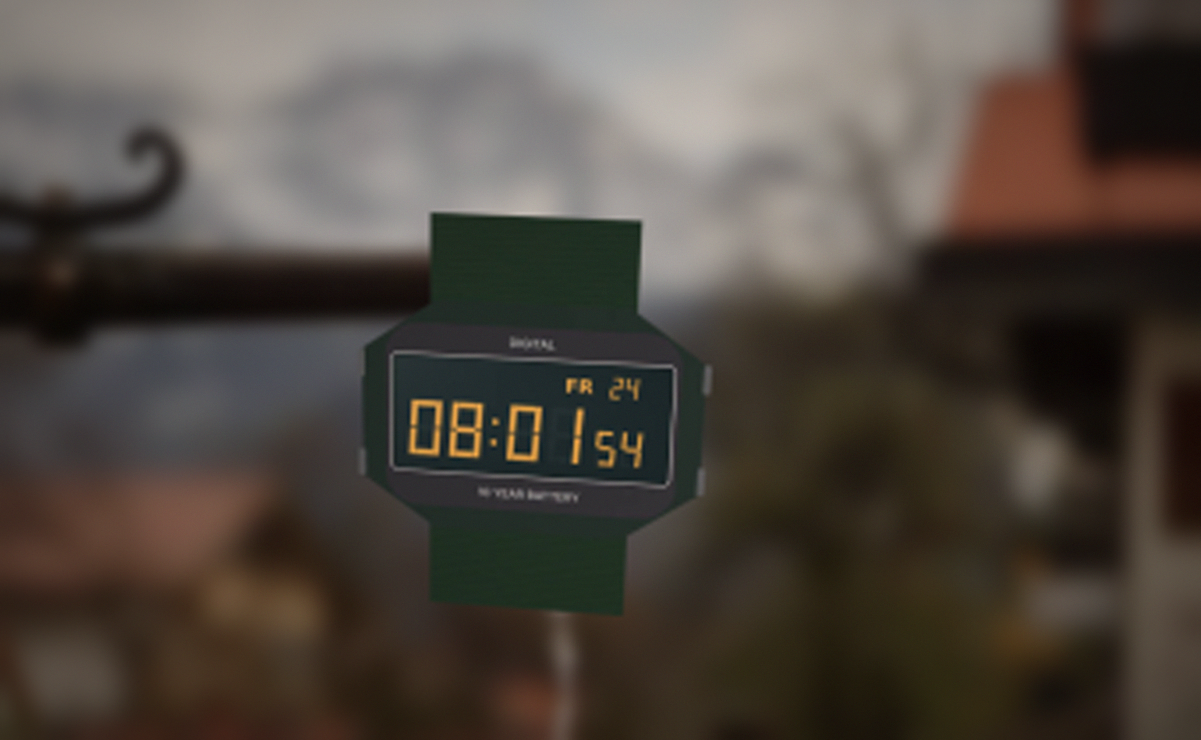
8:01:54
